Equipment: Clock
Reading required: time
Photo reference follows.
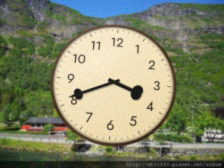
3:41
